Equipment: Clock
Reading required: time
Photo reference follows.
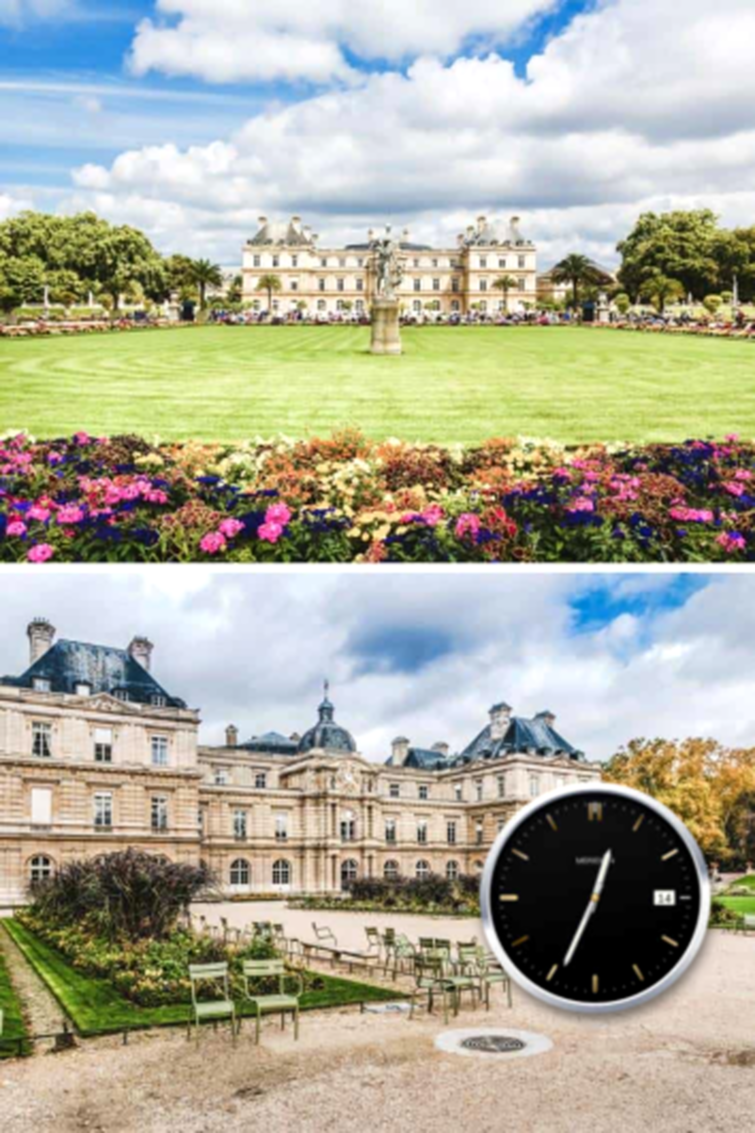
12:34
